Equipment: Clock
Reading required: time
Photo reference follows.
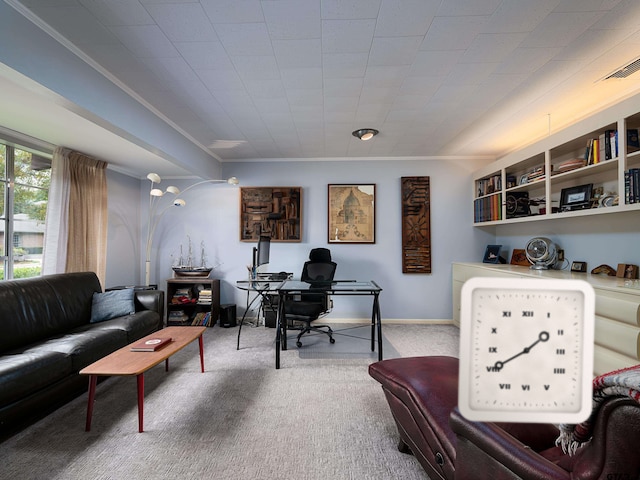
1:40
